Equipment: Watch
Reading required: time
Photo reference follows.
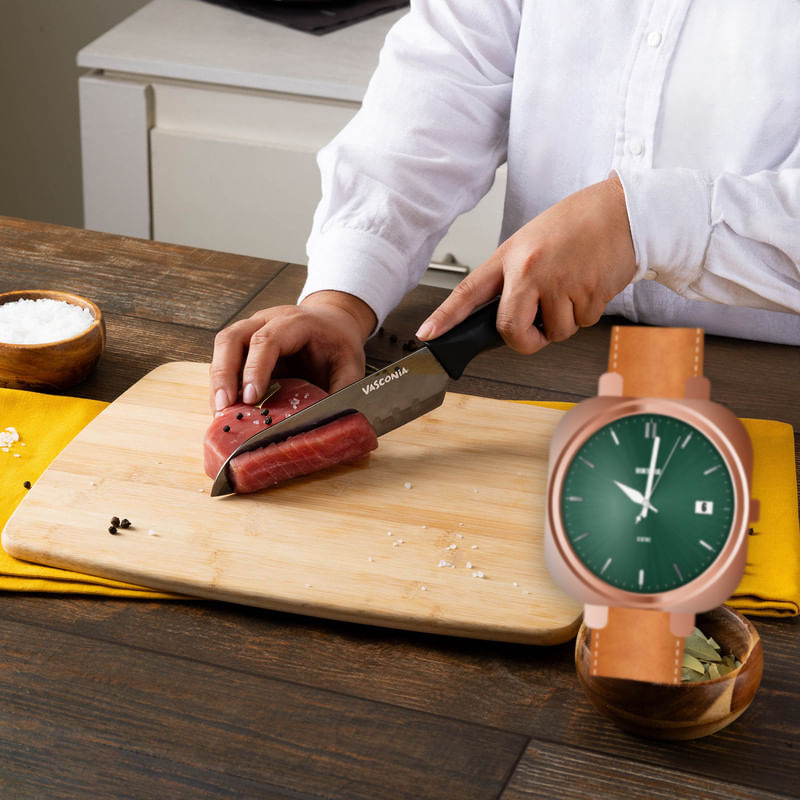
10:01:04
